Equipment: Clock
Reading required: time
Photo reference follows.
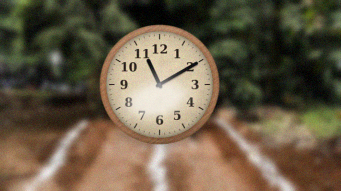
11:10
